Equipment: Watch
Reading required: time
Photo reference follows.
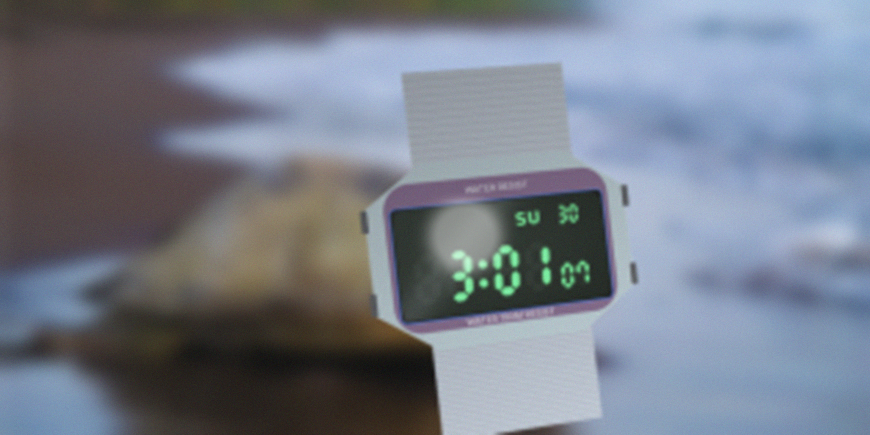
3:01:07
